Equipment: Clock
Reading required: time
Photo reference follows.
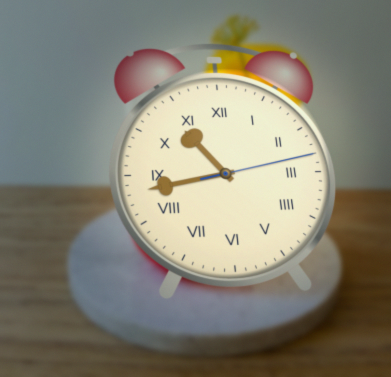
10:43:13
